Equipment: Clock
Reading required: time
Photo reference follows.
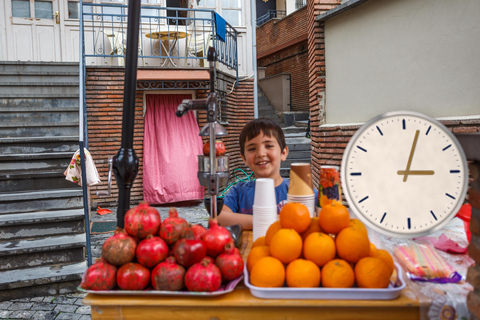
3:03
